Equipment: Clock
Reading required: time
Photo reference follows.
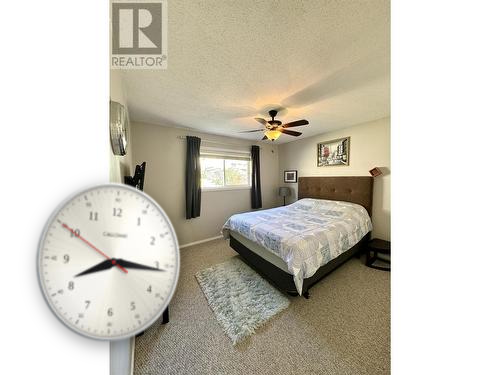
8:15:50
